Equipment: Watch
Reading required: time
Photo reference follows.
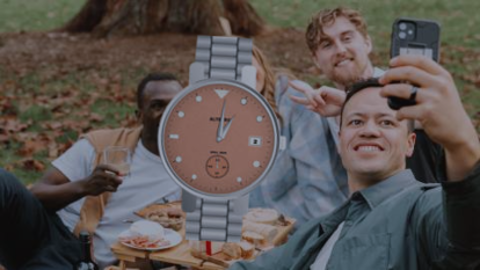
1:01
